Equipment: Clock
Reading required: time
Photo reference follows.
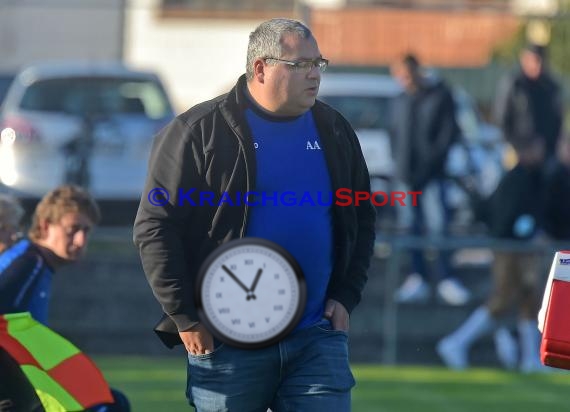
12:53
